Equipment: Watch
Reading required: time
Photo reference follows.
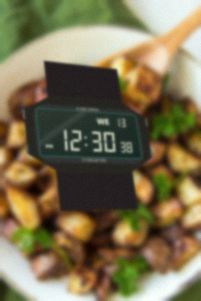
12:30
